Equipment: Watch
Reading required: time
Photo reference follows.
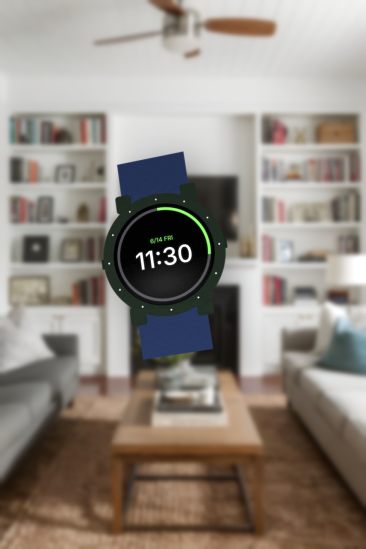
11:30
